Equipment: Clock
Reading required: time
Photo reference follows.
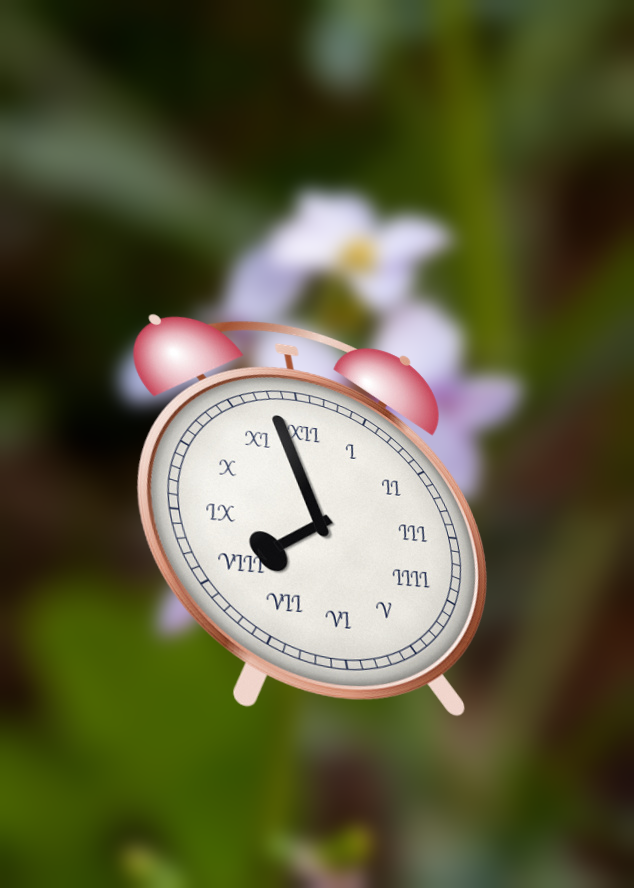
7:58
